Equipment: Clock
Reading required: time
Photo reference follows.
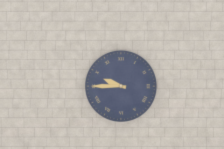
9:45
